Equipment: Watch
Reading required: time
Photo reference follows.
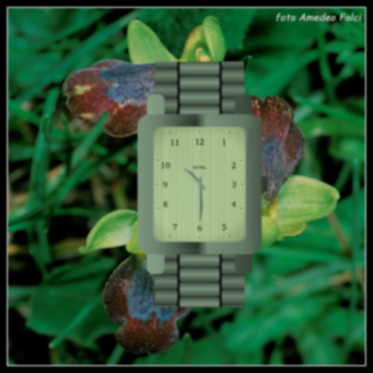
10:30
